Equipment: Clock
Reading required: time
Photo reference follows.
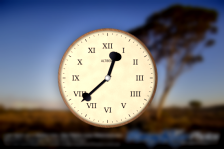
12:38
